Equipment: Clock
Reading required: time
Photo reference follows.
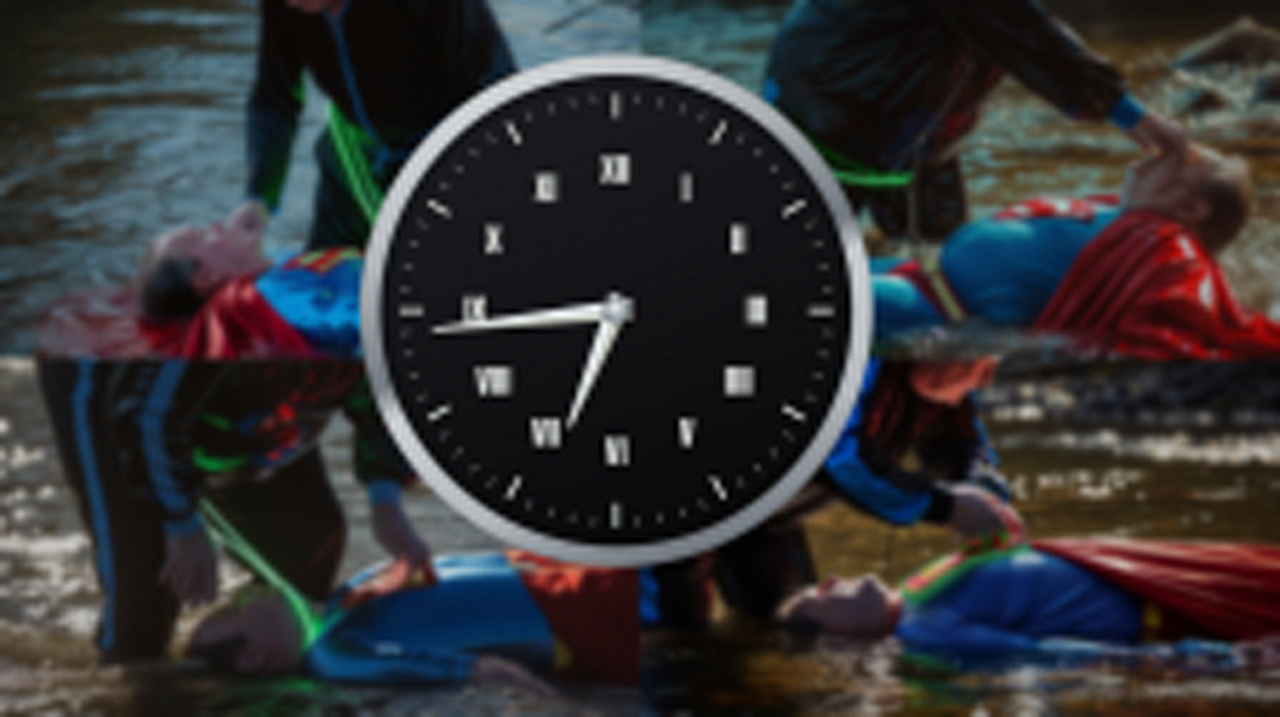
6:44
